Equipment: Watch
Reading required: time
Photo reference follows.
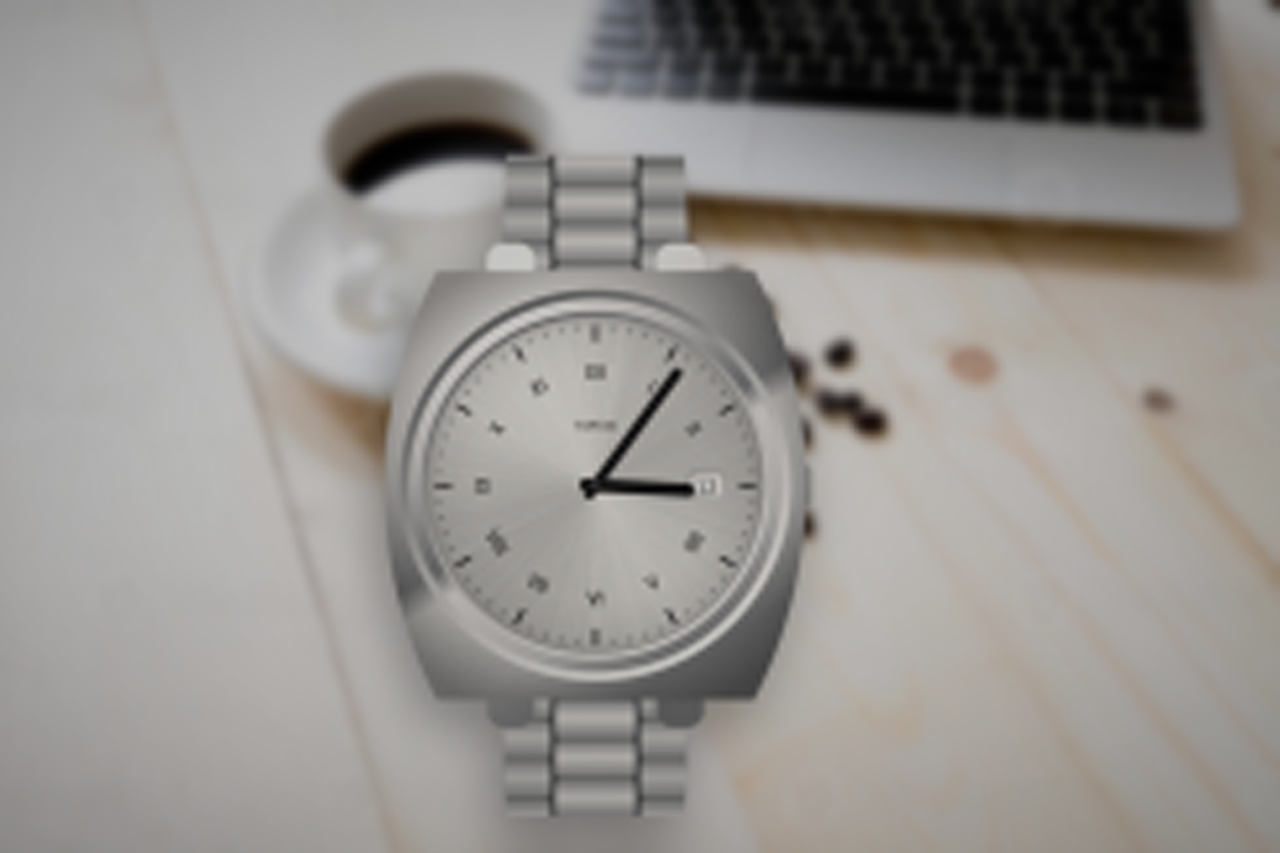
3:06
